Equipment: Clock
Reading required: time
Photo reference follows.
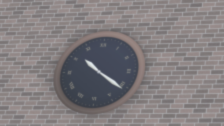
10:21
